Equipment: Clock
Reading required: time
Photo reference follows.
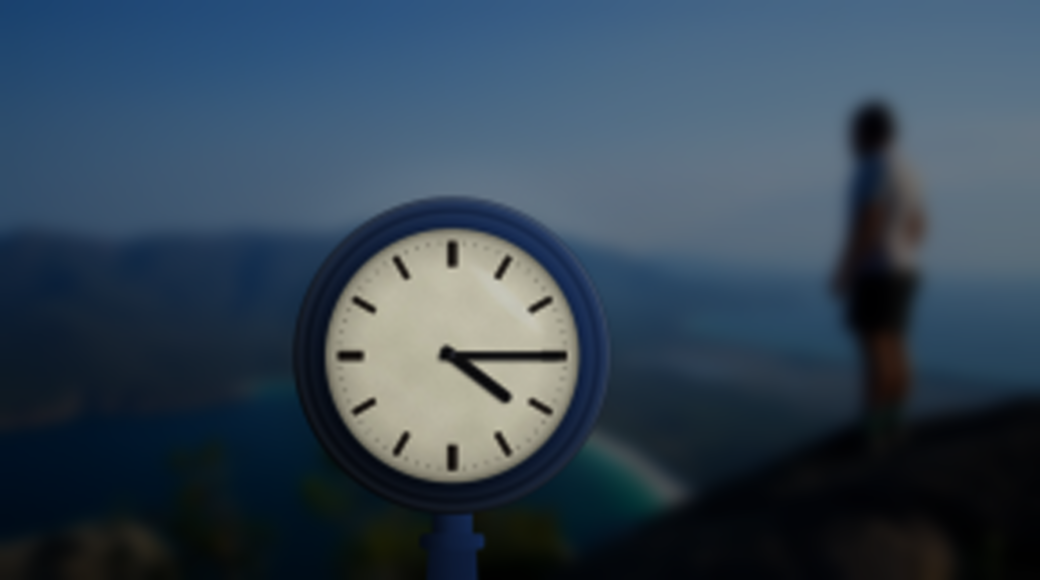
4:15
